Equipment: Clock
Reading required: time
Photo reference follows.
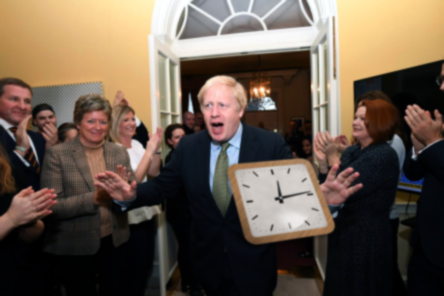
12:14
